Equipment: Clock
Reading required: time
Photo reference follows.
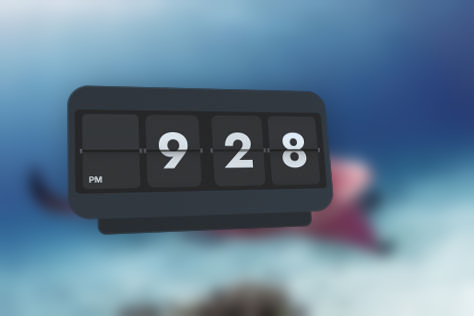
9:28
